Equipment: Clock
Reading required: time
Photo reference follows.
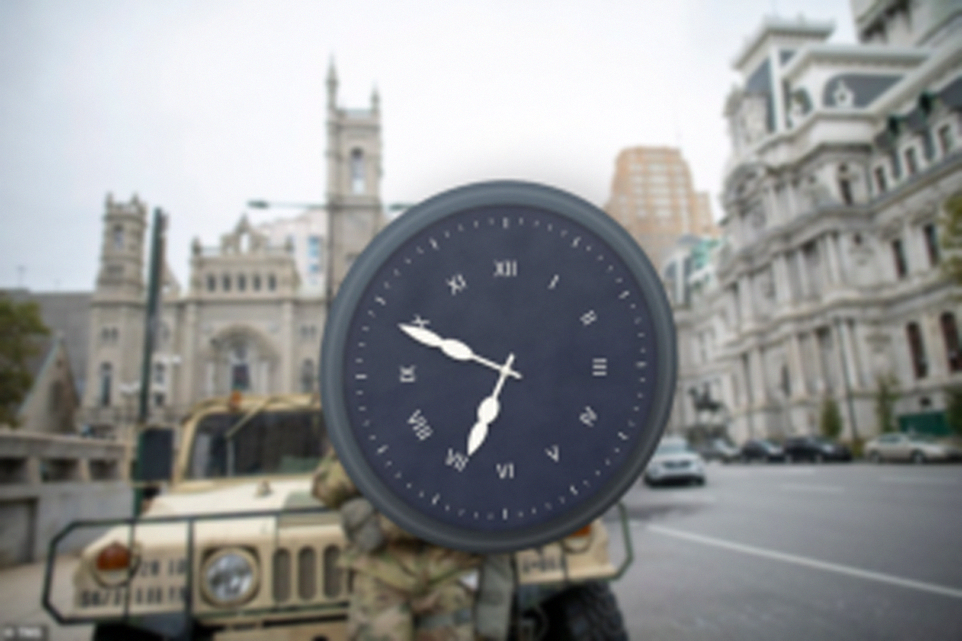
6:49
